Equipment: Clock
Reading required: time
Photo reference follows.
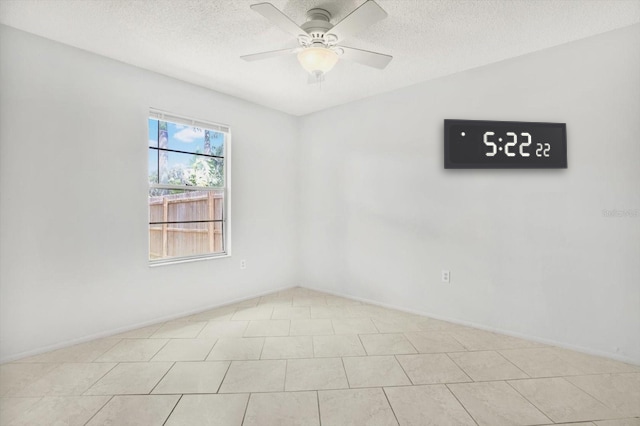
5:22:22
